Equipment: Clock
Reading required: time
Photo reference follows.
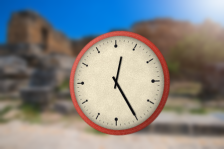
12:25
